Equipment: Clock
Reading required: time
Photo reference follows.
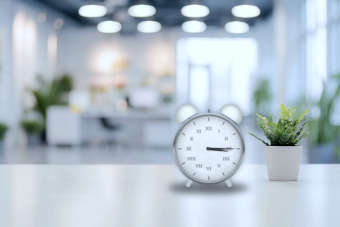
3:15
